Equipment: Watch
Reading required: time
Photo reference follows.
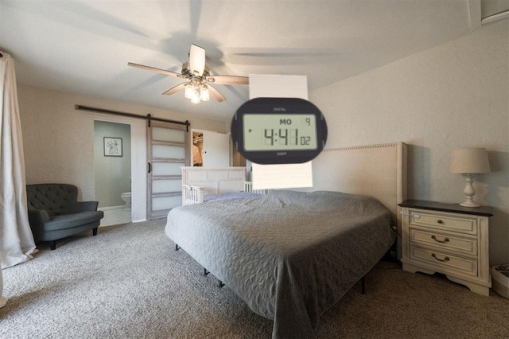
4:41
